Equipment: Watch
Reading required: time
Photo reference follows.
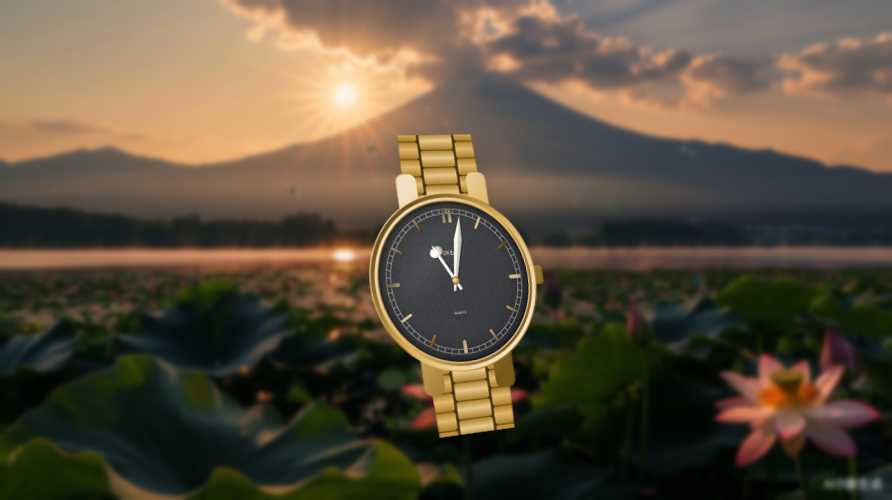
11:02
